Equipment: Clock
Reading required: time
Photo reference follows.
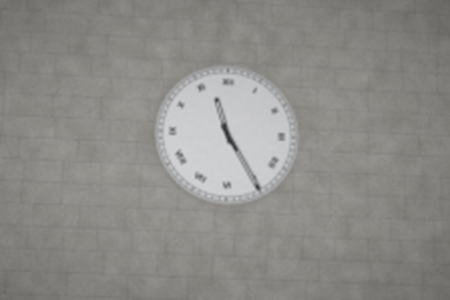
11:25
